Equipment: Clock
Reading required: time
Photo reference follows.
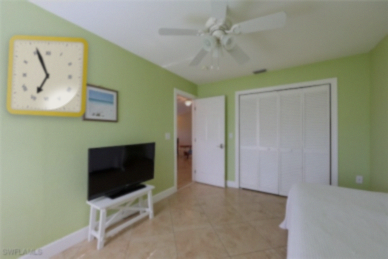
6:56
